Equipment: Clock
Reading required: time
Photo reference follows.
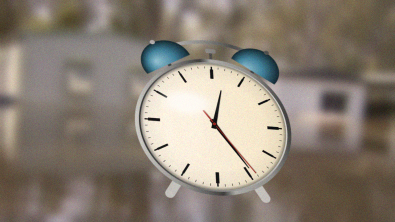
12:24:24
